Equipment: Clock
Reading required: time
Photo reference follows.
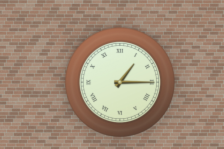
1:15
